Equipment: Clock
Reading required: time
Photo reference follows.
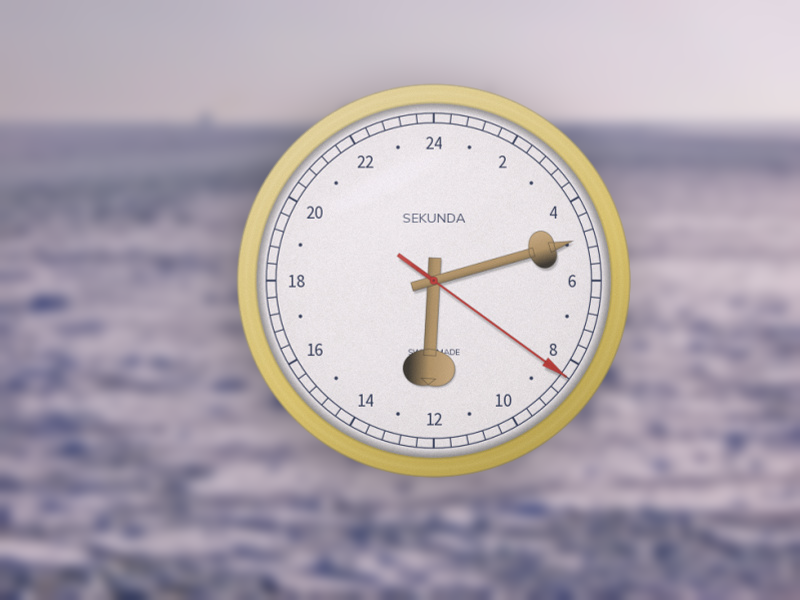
12:12:21
